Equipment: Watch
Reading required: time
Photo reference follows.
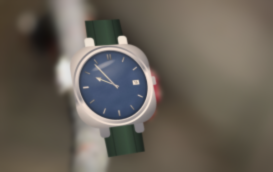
9:54
